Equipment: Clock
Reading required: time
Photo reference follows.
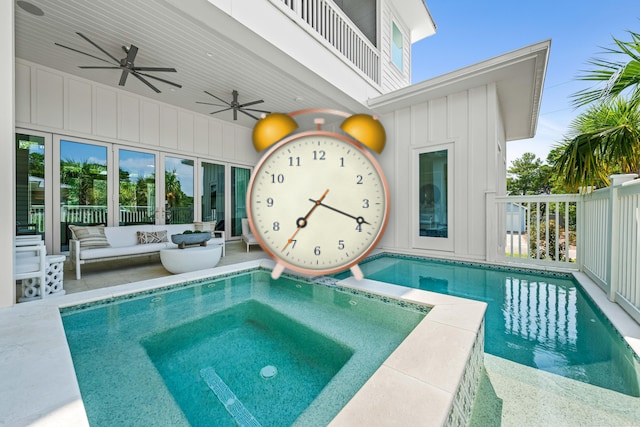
7:18:36
